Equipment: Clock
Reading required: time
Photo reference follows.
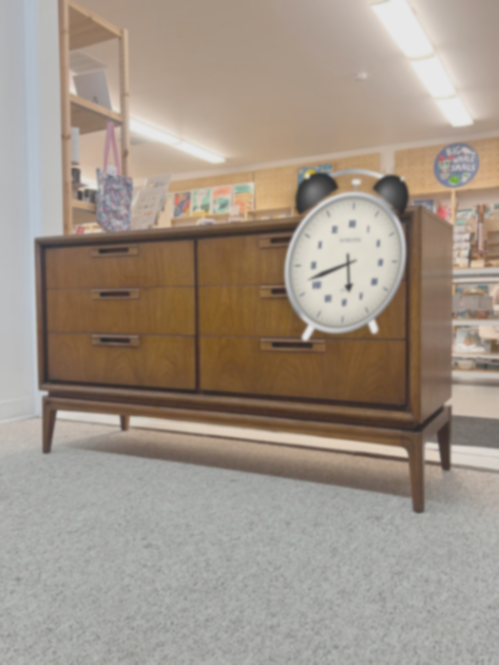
5:42
